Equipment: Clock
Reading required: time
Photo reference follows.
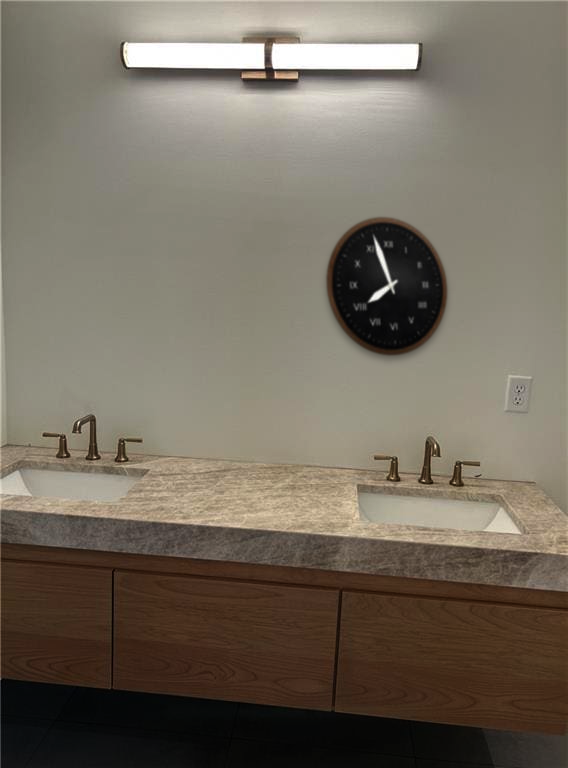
7:57
